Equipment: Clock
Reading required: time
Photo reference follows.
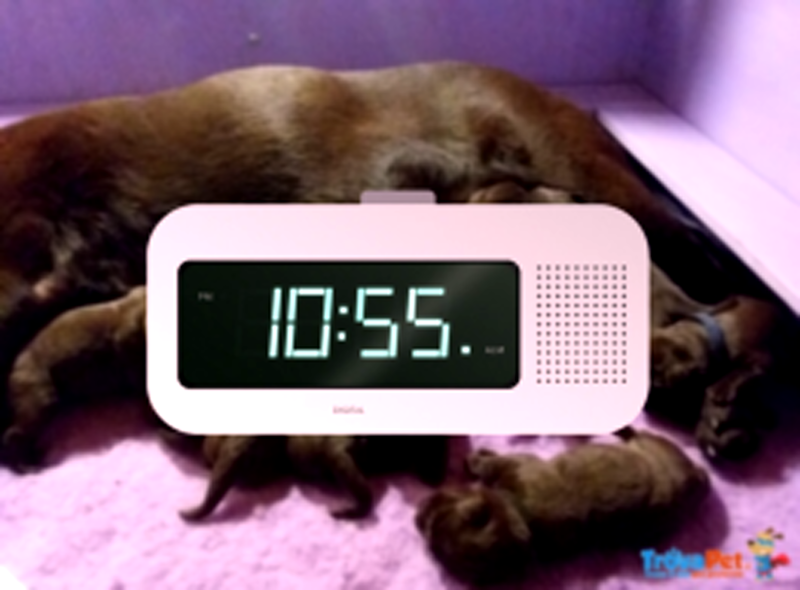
10:55
